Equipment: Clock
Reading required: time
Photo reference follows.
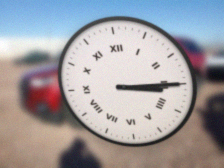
3:15
